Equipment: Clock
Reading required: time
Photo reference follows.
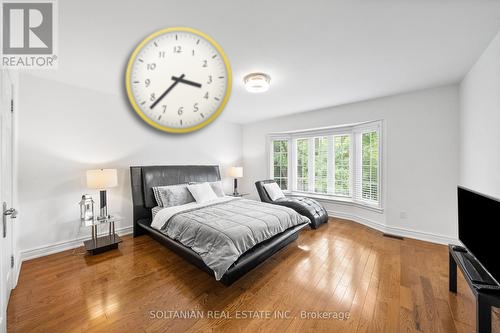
3:38
